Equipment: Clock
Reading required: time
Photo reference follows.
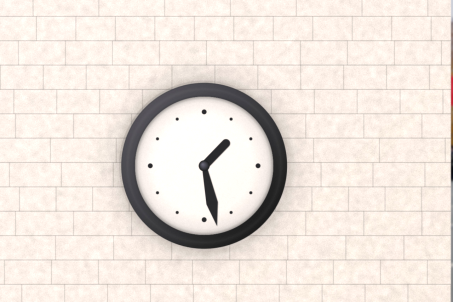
1:28
